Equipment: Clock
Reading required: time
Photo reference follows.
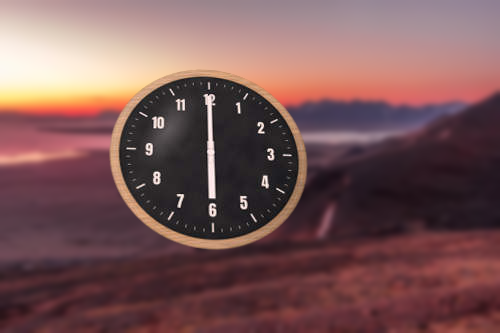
6:00
